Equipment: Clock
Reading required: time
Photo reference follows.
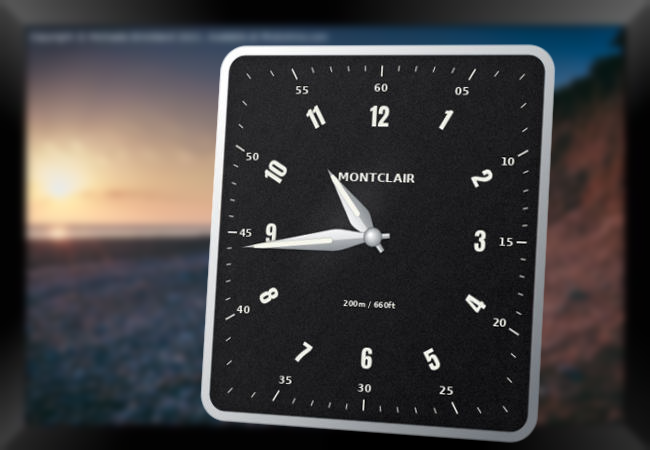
10:44
